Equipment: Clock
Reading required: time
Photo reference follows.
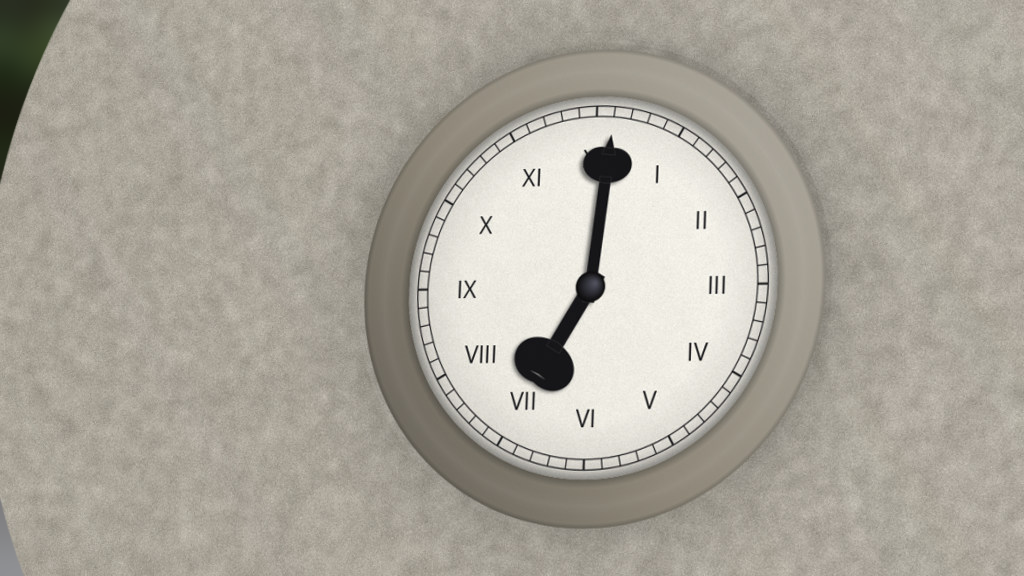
7:01
